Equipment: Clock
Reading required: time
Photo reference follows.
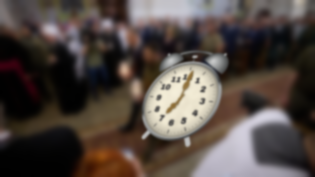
7:01
